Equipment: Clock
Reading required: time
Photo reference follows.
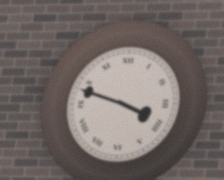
3:48
